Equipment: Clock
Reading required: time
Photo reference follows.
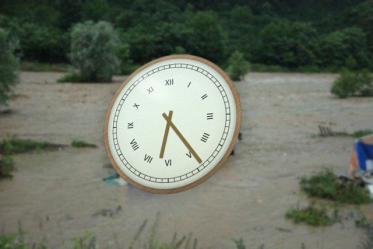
6:24
